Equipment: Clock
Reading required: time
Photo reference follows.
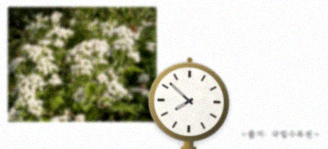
7:52
